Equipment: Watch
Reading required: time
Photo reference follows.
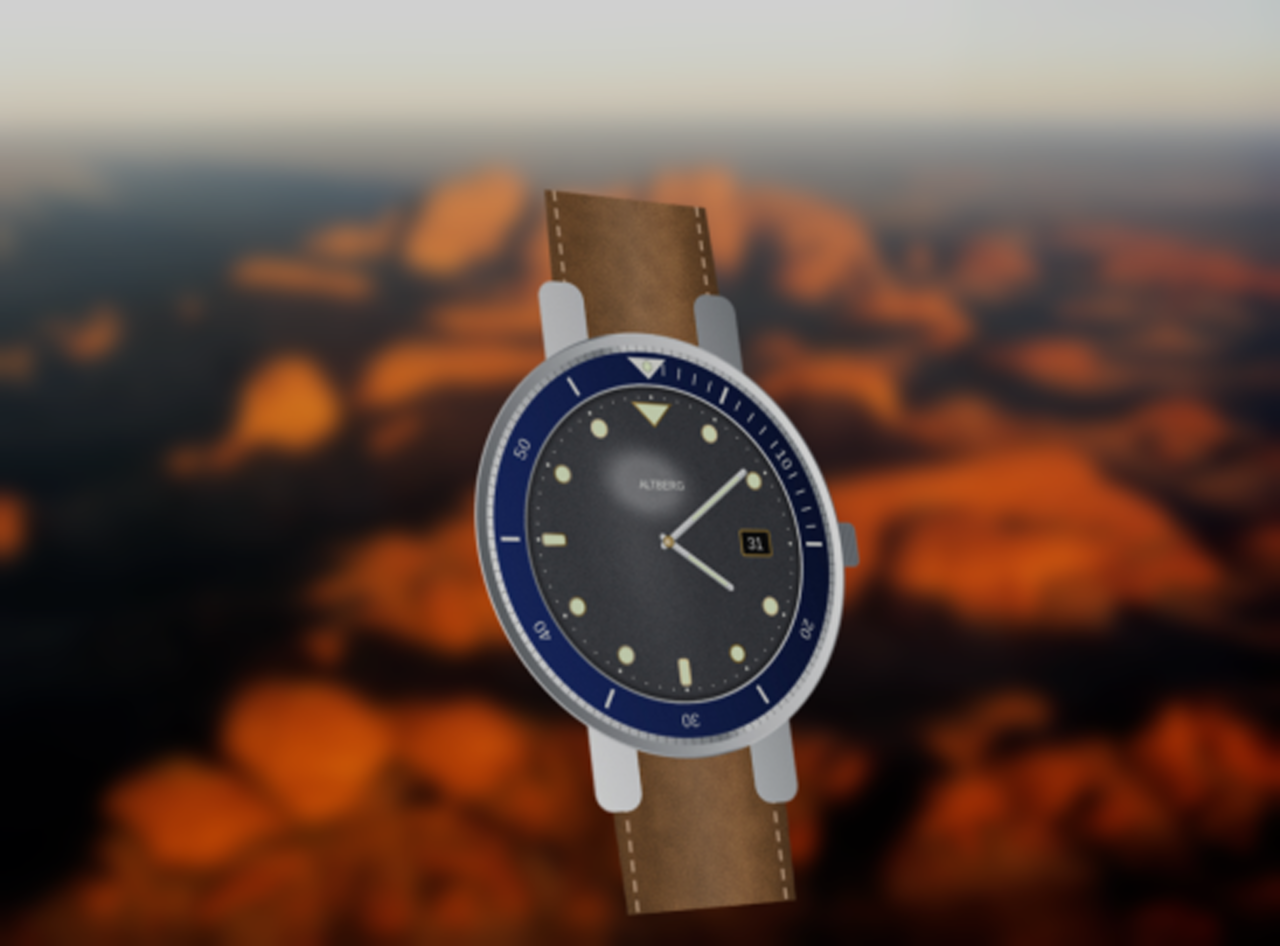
4:09
